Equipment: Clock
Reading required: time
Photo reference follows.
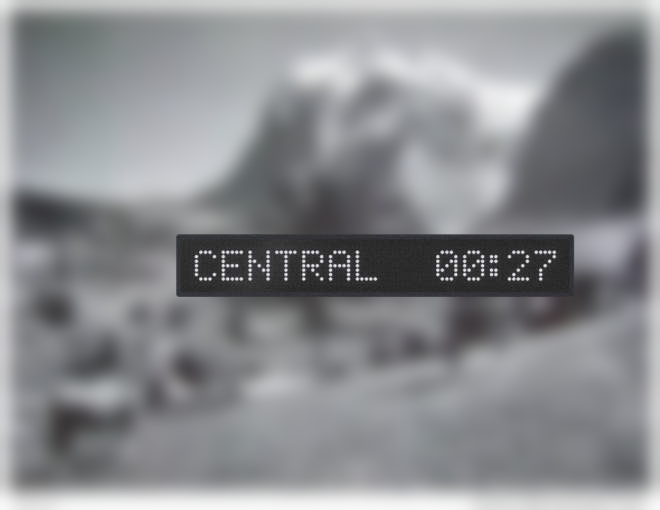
0:27
